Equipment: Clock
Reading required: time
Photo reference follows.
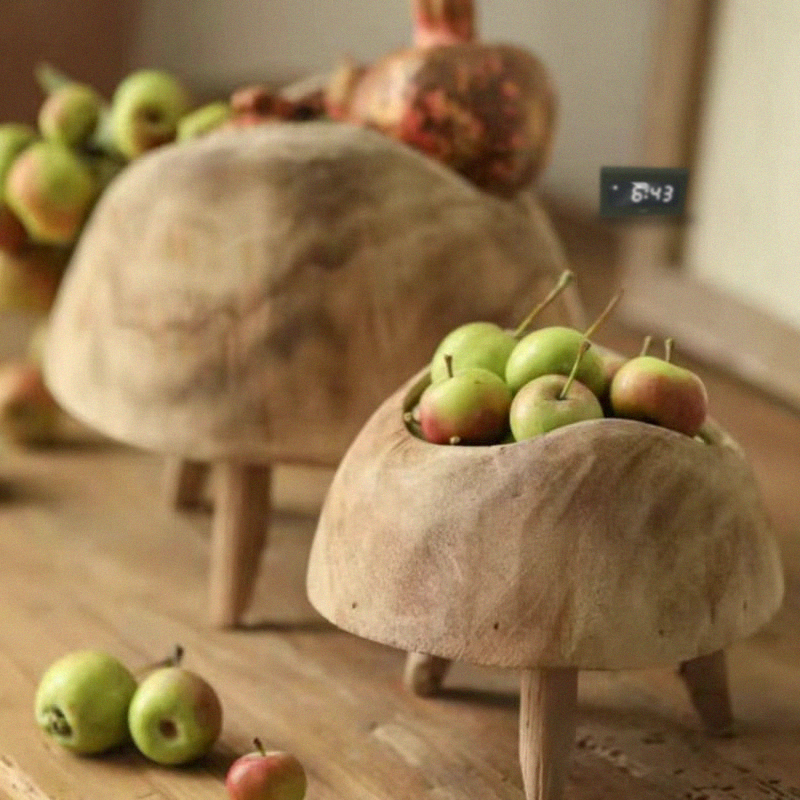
6:43
